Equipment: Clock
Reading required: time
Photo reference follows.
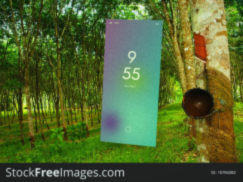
9:55
